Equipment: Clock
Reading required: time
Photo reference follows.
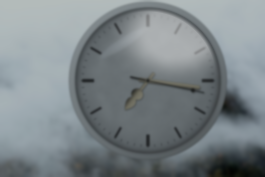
7:16:17
